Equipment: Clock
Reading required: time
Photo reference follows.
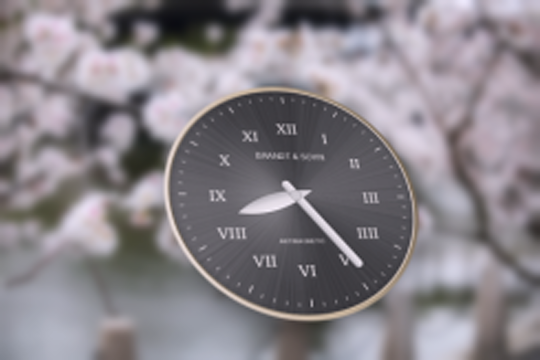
8:24
